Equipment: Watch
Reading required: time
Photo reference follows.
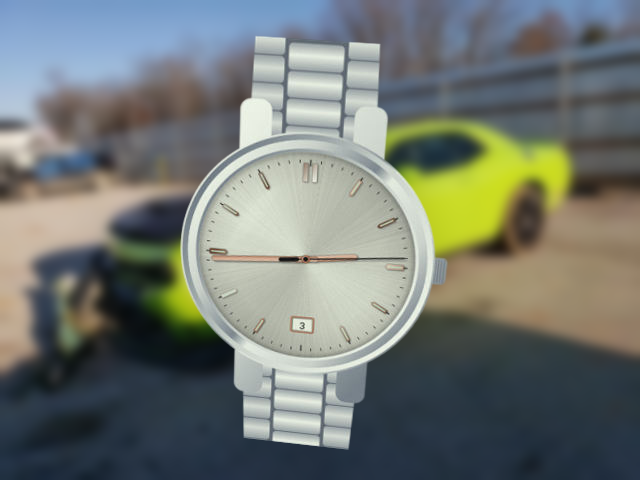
2:44:14
